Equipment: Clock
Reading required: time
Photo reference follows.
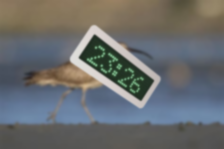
23:26
